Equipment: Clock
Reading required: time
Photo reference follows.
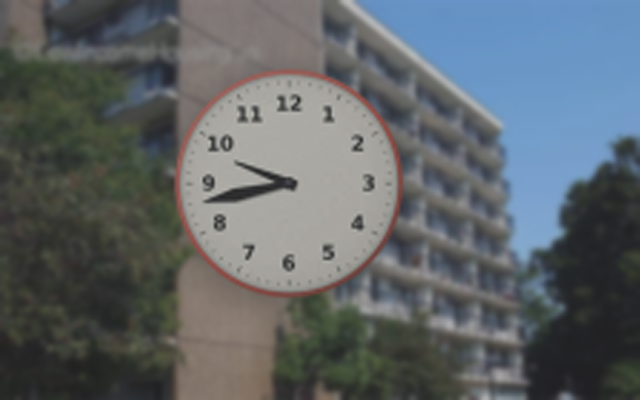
9:43
